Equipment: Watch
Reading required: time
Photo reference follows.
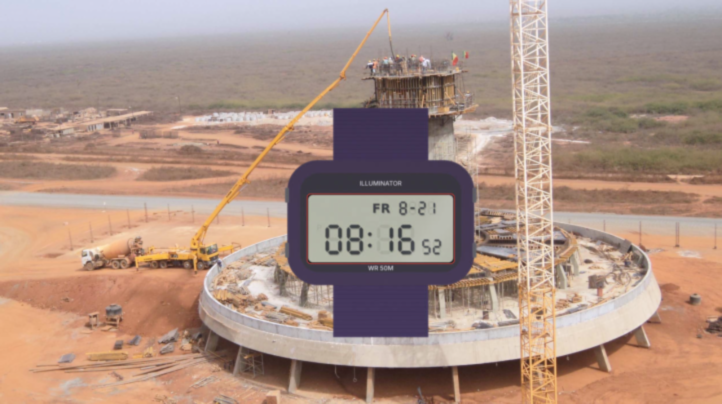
8:16:52
